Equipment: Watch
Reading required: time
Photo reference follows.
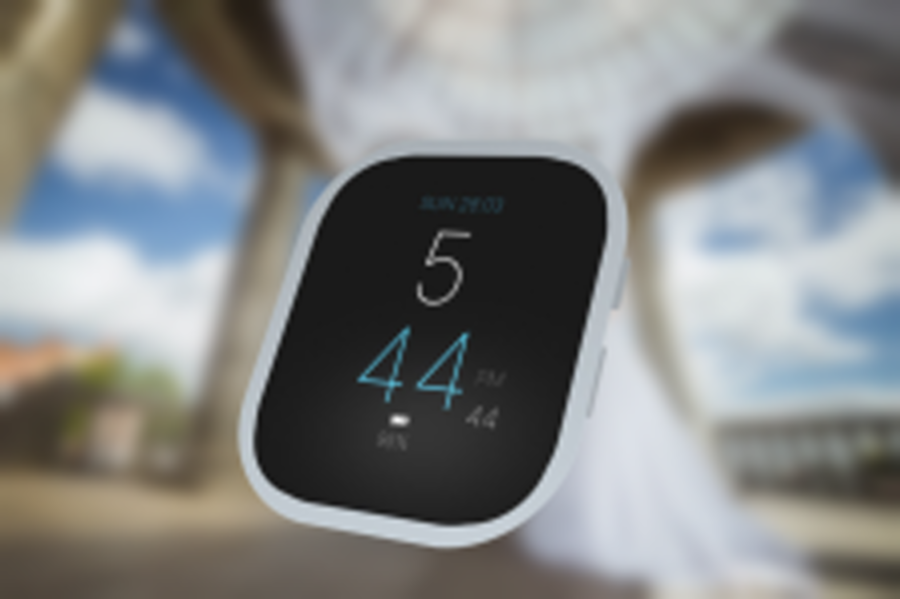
5:44
